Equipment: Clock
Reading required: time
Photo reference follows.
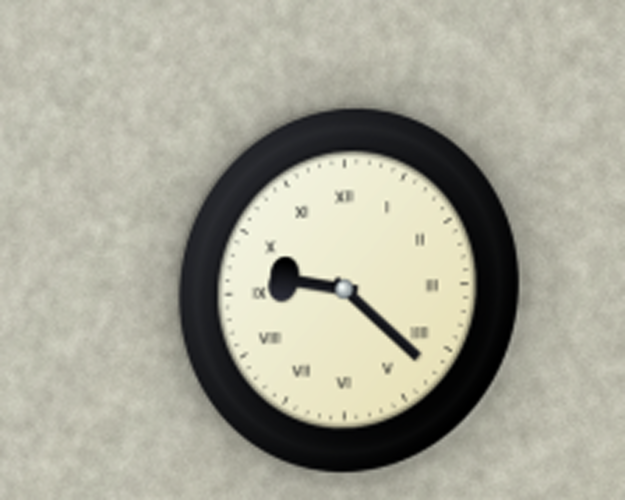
9:22
